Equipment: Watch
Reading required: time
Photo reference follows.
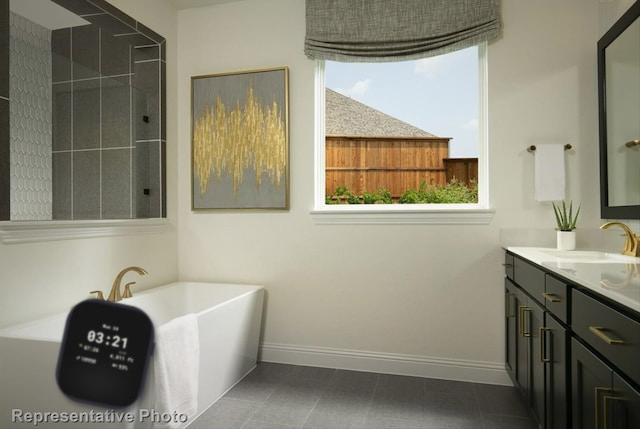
3:21
